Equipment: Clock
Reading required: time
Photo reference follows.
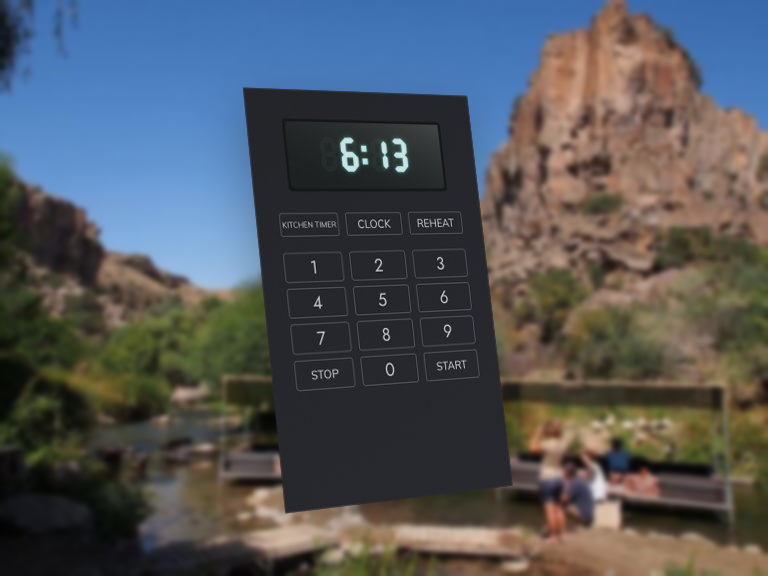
6:13
